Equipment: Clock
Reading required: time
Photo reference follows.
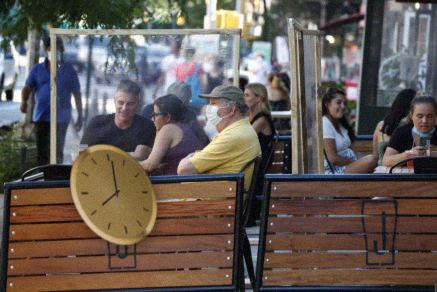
8:01
